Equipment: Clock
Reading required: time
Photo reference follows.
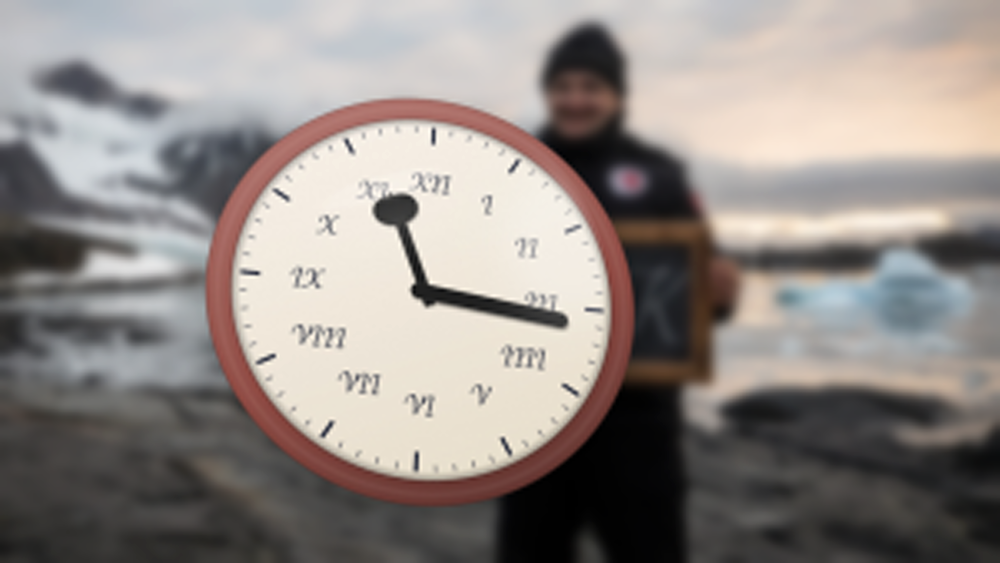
11:16
